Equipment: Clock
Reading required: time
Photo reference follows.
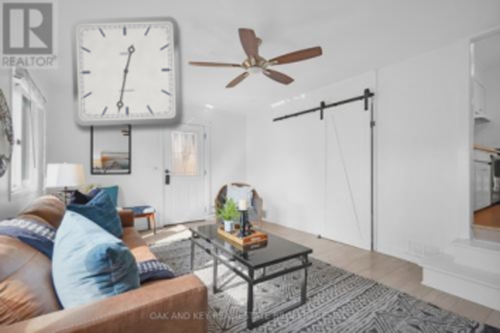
12:32
